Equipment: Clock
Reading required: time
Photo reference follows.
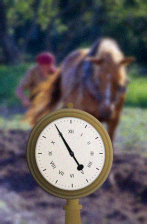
4:55
